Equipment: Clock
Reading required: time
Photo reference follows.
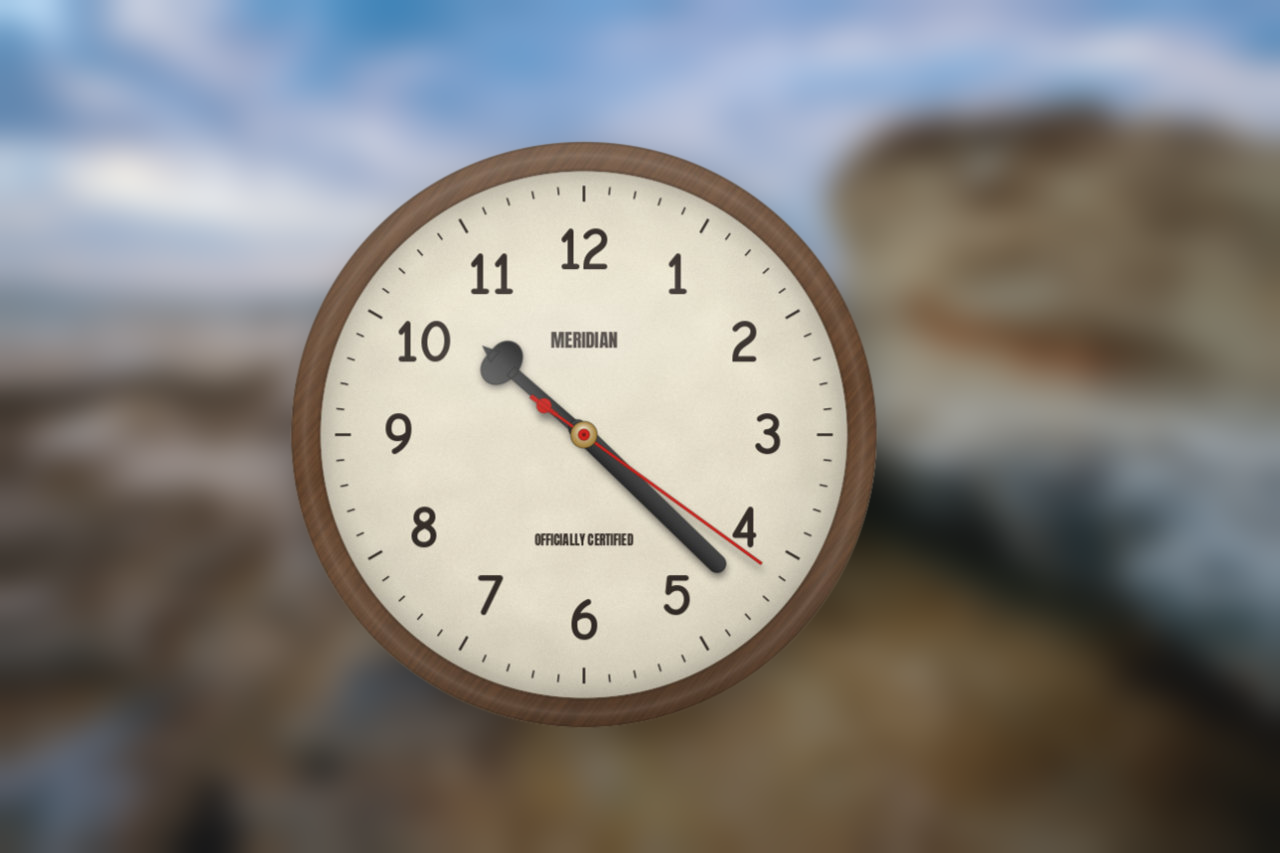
10:22:21
